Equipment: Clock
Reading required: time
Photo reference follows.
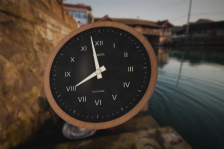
7:58
